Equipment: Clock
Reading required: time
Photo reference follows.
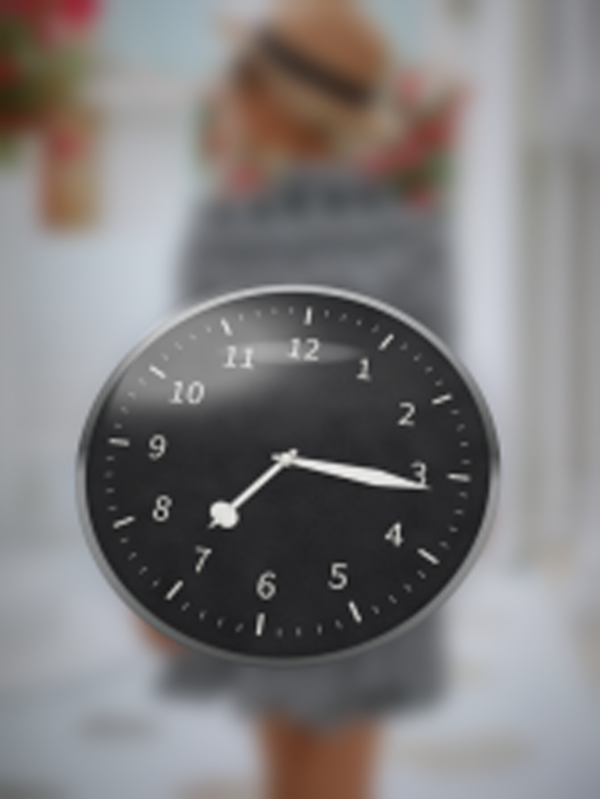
7:16
